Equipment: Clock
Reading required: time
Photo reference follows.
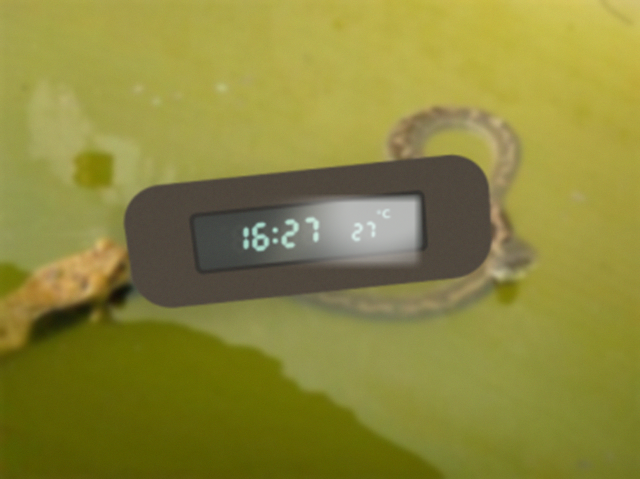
16:27
